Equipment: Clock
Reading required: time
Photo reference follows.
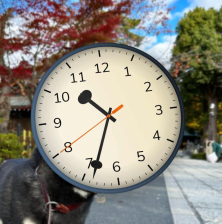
10:33:40
